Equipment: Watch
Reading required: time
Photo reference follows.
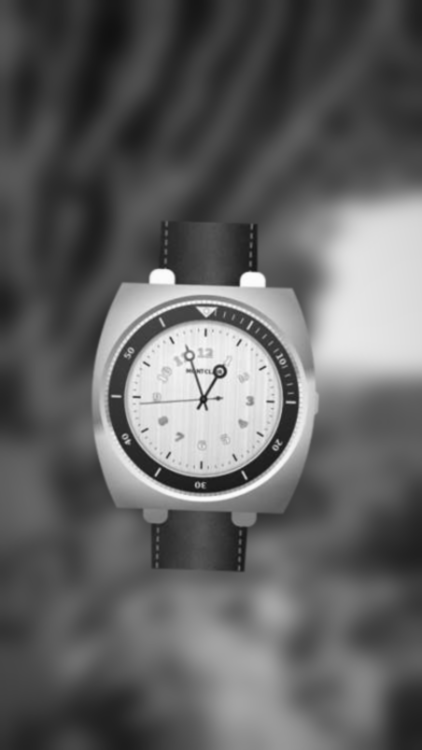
12:56:44
